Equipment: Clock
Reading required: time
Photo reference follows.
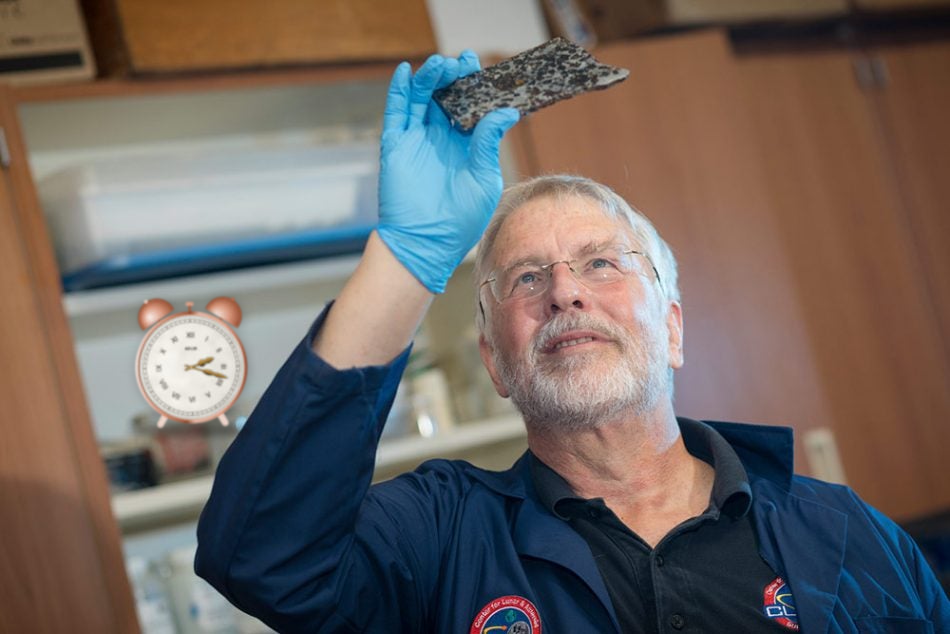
2:18
